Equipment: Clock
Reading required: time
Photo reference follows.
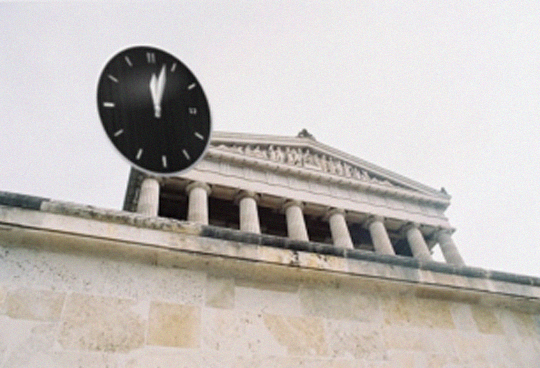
12:03
